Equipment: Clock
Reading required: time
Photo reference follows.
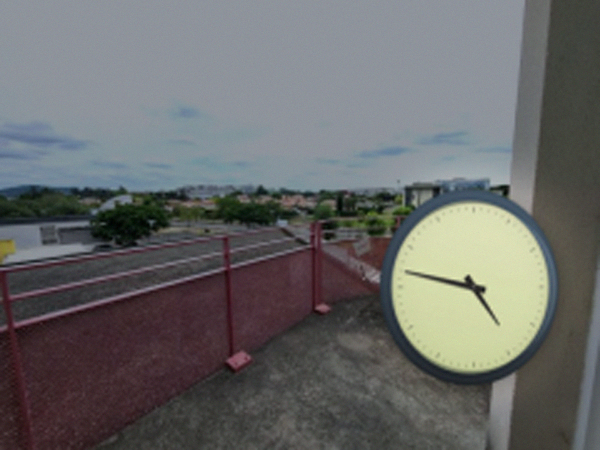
4:47
